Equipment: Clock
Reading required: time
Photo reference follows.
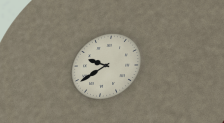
9:39
